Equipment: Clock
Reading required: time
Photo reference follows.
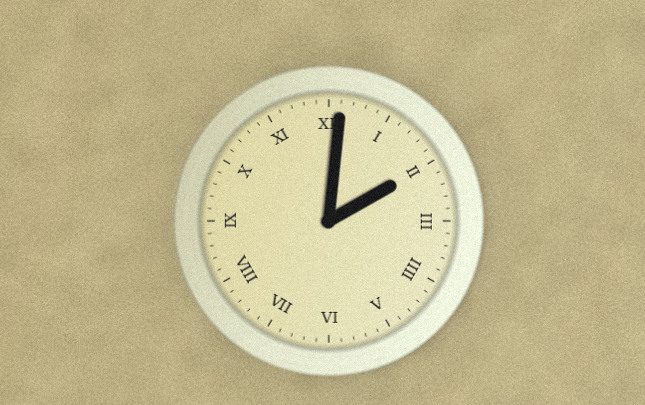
2:01
